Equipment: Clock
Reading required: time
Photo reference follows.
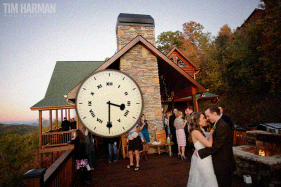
3:30
